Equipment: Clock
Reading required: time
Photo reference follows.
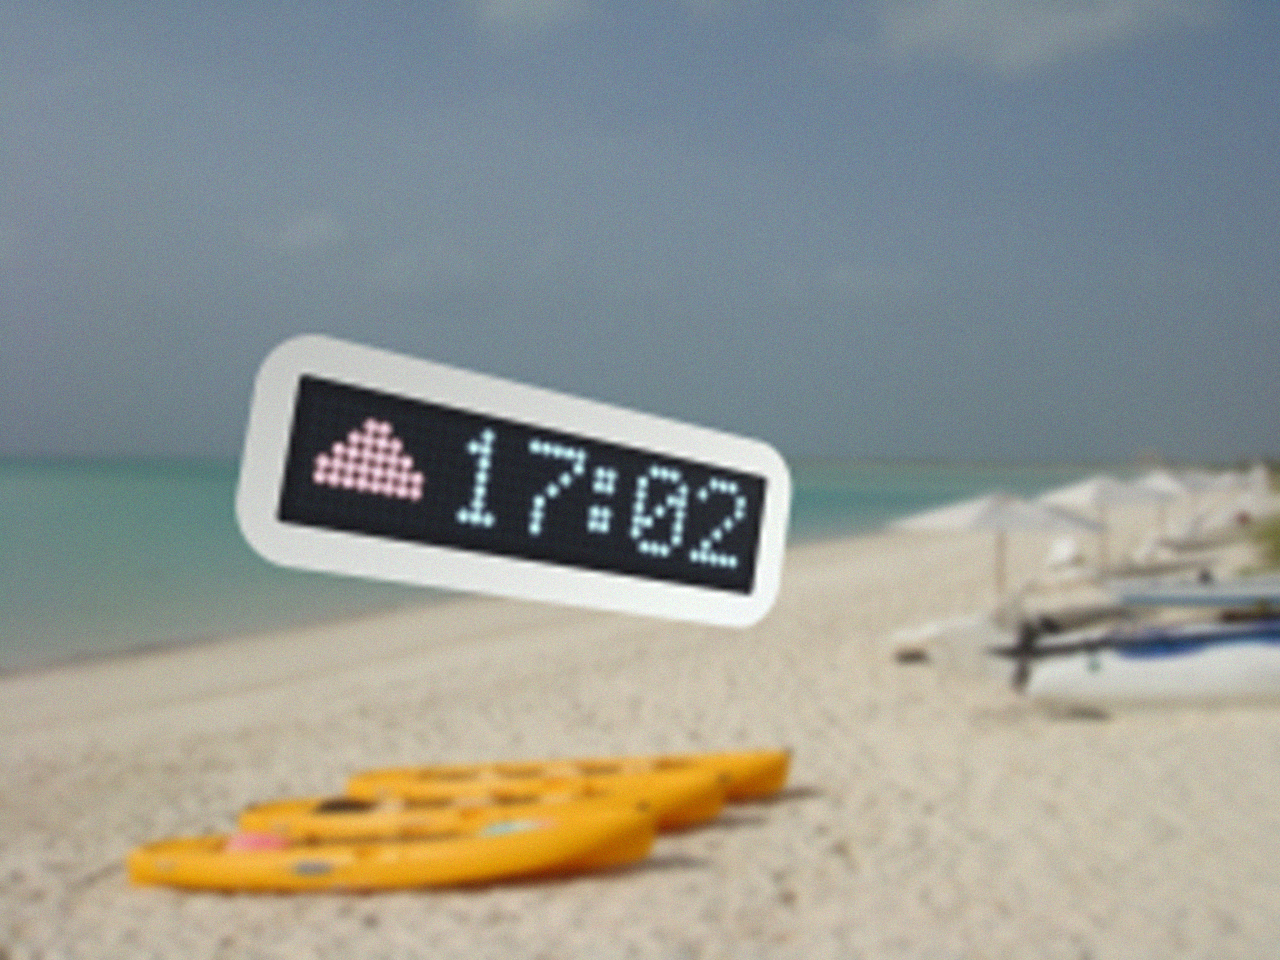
17:02
